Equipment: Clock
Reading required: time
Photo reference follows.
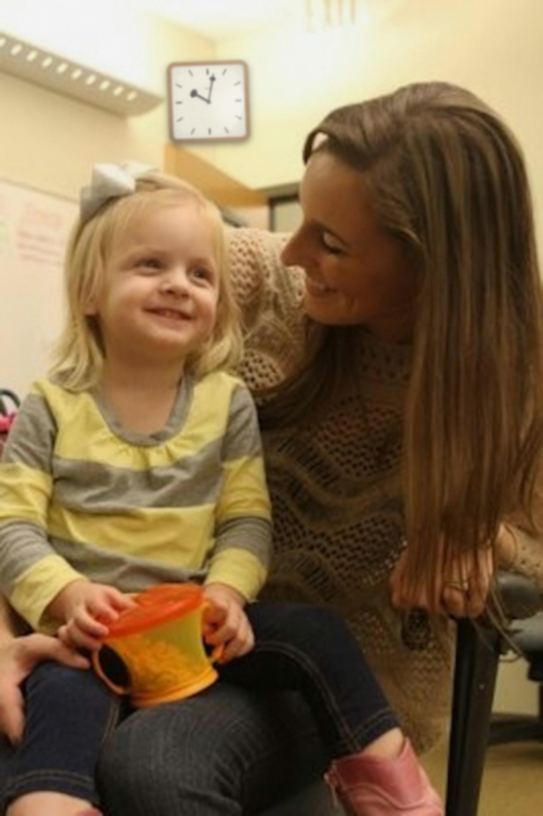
10:02
